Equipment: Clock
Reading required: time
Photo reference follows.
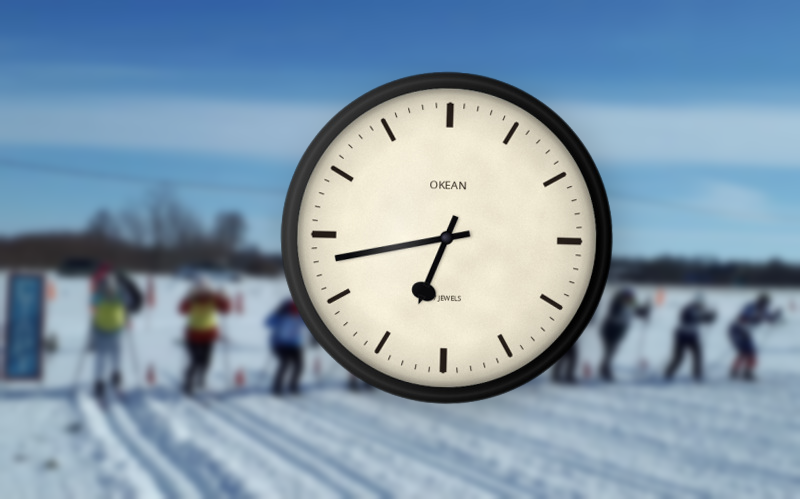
6:43
